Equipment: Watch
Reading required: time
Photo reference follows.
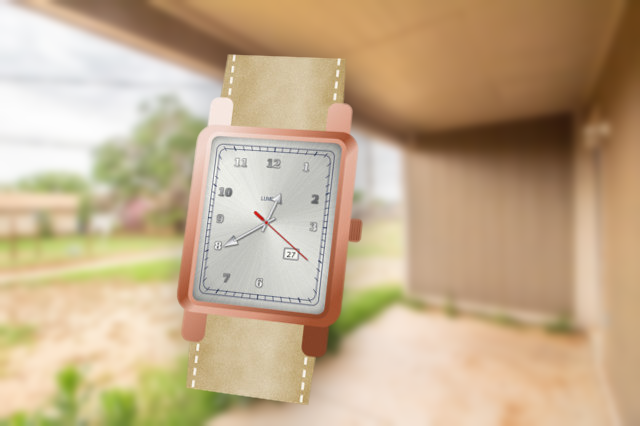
12:39:21
